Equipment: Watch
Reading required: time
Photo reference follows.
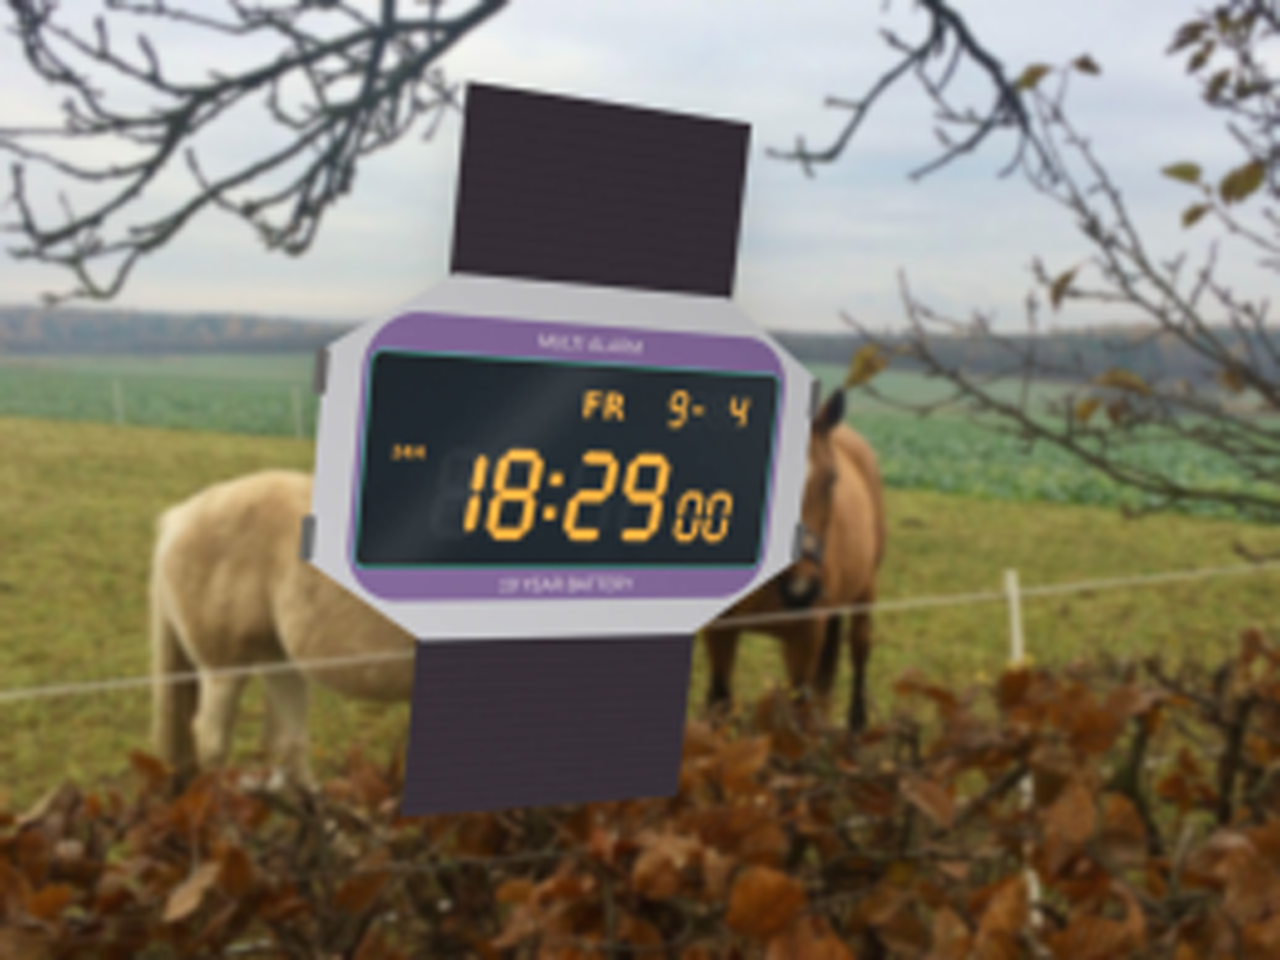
18:29:00
